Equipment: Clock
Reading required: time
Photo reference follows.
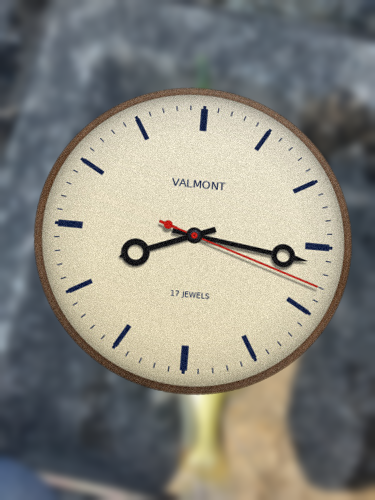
8:16:18
